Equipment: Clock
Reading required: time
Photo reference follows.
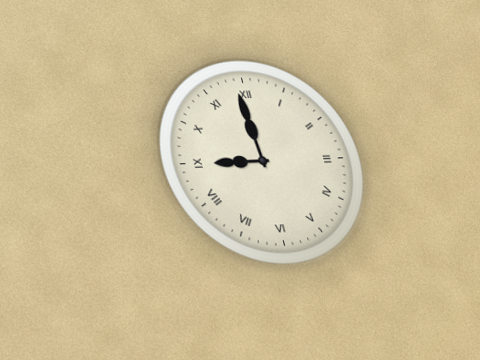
8:59
